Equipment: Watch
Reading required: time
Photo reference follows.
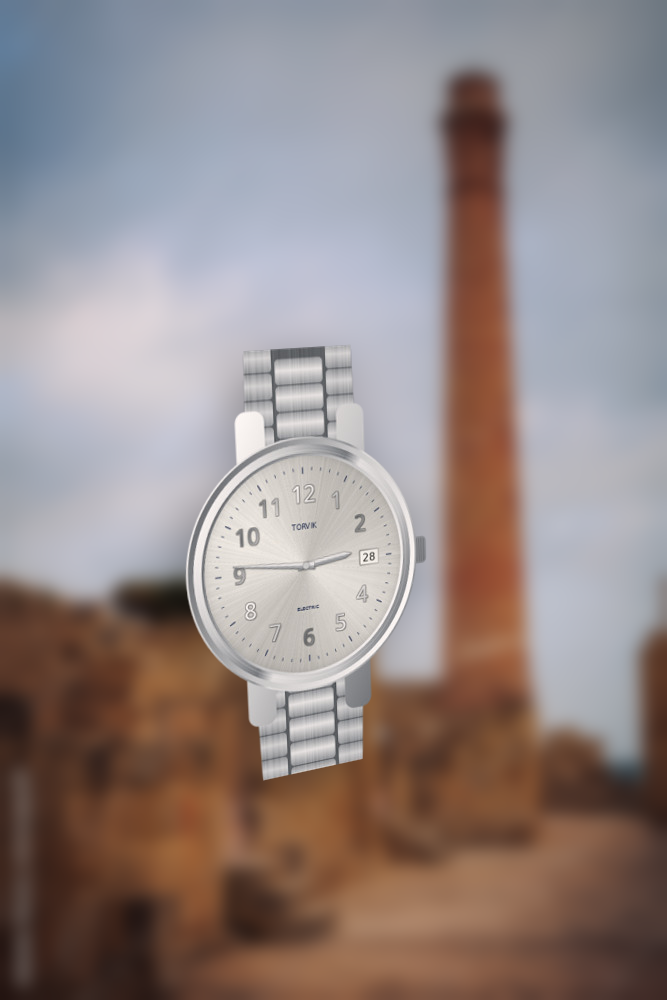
2:46
